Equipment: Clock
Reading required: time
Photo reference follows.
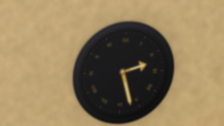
2:27
